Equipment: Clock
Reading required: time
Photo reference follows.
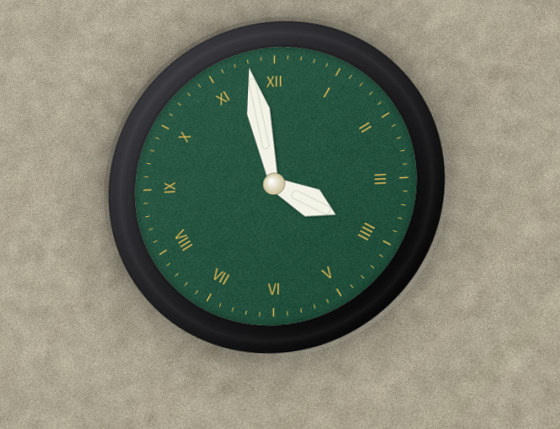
3:58
